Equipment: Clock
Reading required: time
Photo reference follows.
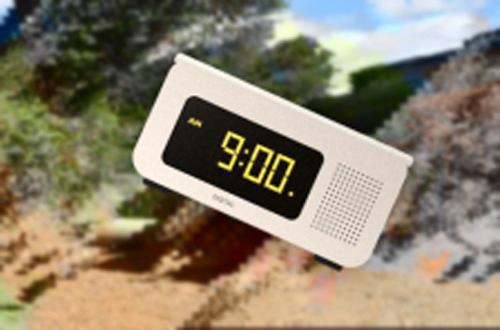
9:00
